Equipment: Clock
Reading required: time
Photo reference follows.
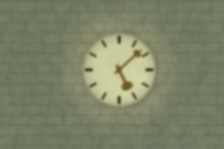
5:08
